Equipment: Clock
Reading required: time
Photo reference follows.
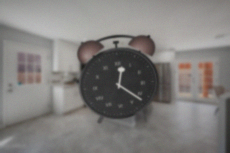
12:22
